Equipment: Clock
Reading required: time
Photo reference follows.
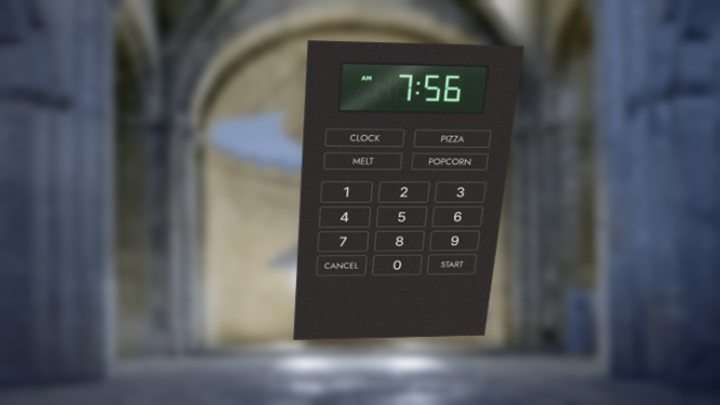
7:56
